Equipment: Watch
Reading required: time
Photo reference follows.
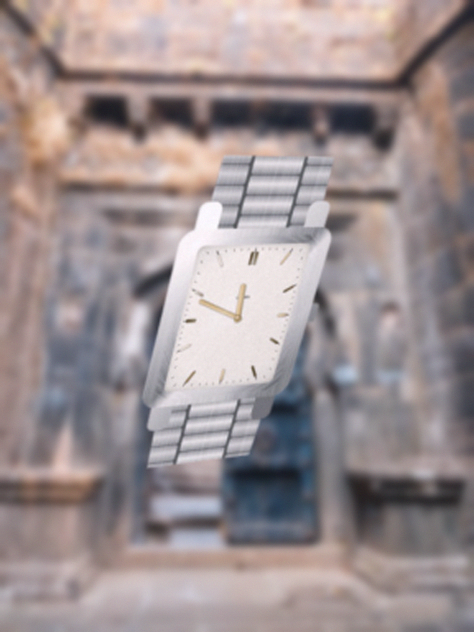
11:49
